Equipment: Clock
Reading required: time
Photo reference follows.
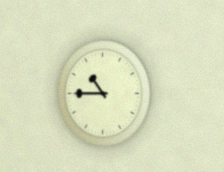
10:45
